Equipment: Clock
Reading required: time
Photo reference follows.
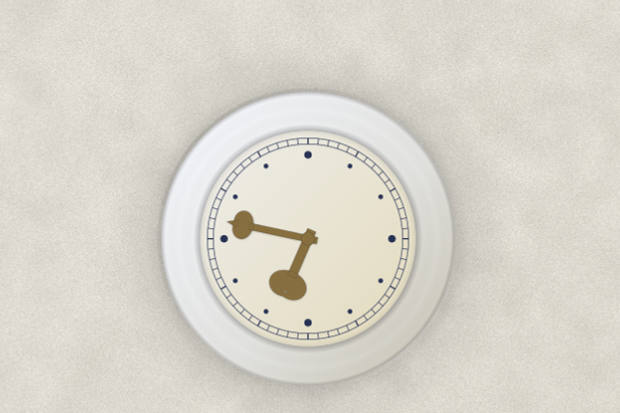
6:47
